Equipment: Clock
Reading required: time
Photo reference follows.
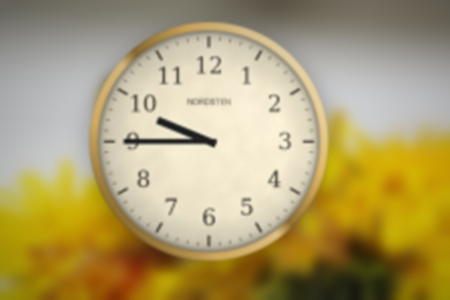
9:45
